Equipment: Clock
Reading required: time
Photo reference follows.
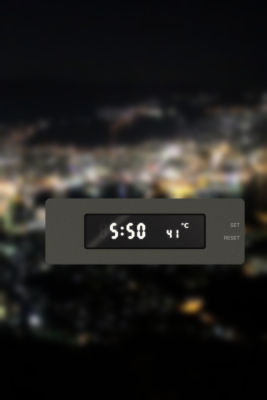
5:50
